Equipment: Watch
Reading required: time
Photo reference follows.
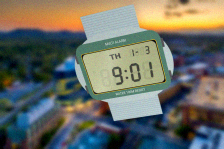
9:01
